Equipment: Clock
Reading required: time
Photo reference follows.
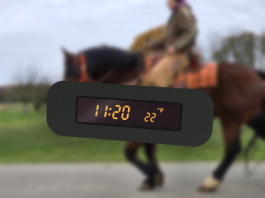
11:20
